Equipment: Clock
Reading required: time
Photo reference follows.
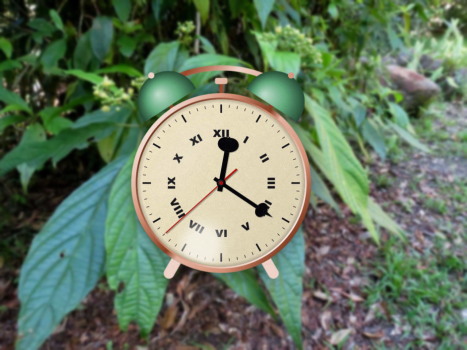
12:20:38
